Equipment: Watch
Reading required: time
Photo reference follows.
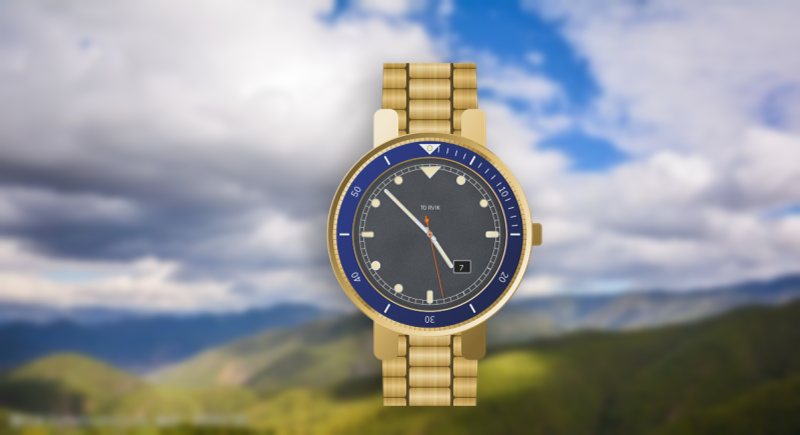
4:52:28
